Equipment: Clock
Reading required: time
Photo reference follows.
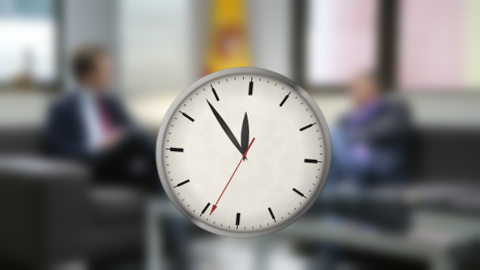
11:53:34
